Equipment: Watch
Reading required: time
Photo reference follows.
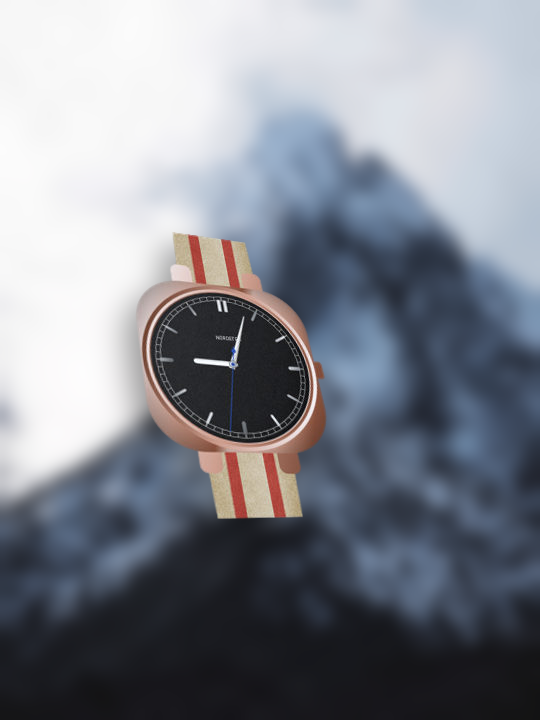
9:03:32
